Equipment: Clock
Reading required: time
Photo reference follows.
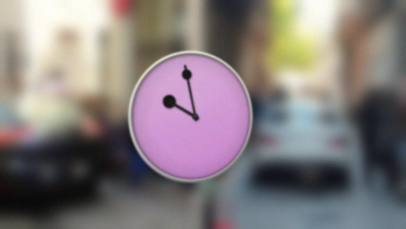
9:58
